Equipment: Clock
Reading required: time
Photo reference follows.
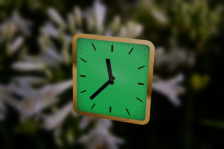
11:37
